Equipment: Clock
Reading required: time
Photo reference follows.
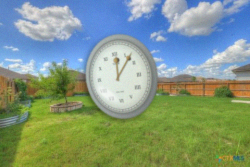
12:07
